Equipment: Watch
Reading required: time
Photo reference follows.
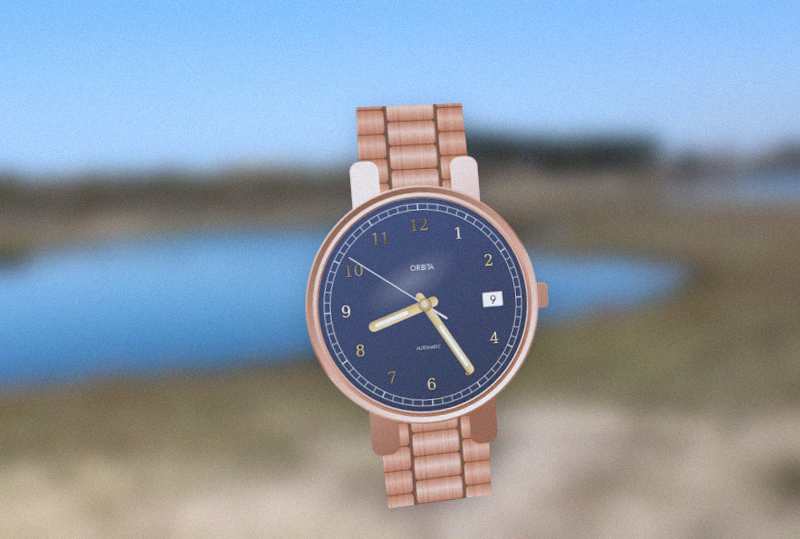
8:24:51
